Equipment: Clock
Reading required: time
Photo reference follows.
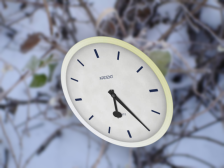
6:25
